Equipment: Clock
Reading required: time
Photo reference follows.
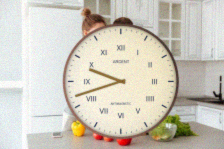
9:42
